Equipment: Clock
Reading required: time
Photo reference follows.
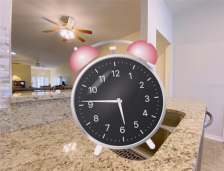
5:46
